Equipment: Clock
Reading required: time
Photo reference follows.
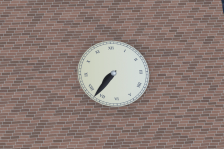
7:37
